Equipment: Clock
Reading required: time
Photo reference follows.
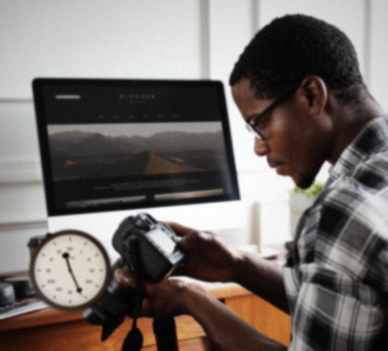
11:26
